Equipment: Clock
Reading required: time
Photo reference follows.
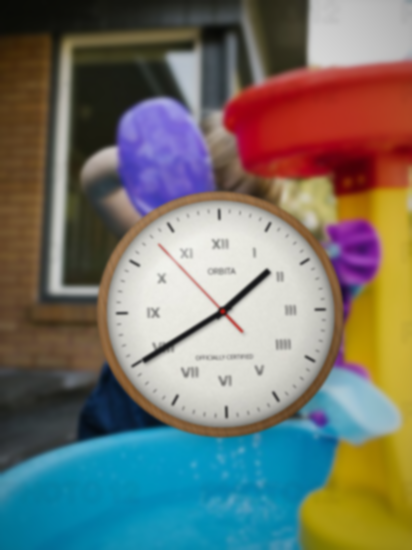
1:39:53
